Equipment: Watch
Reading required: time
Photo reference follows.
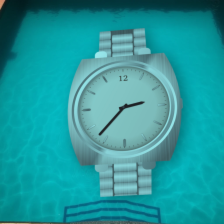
2:37
